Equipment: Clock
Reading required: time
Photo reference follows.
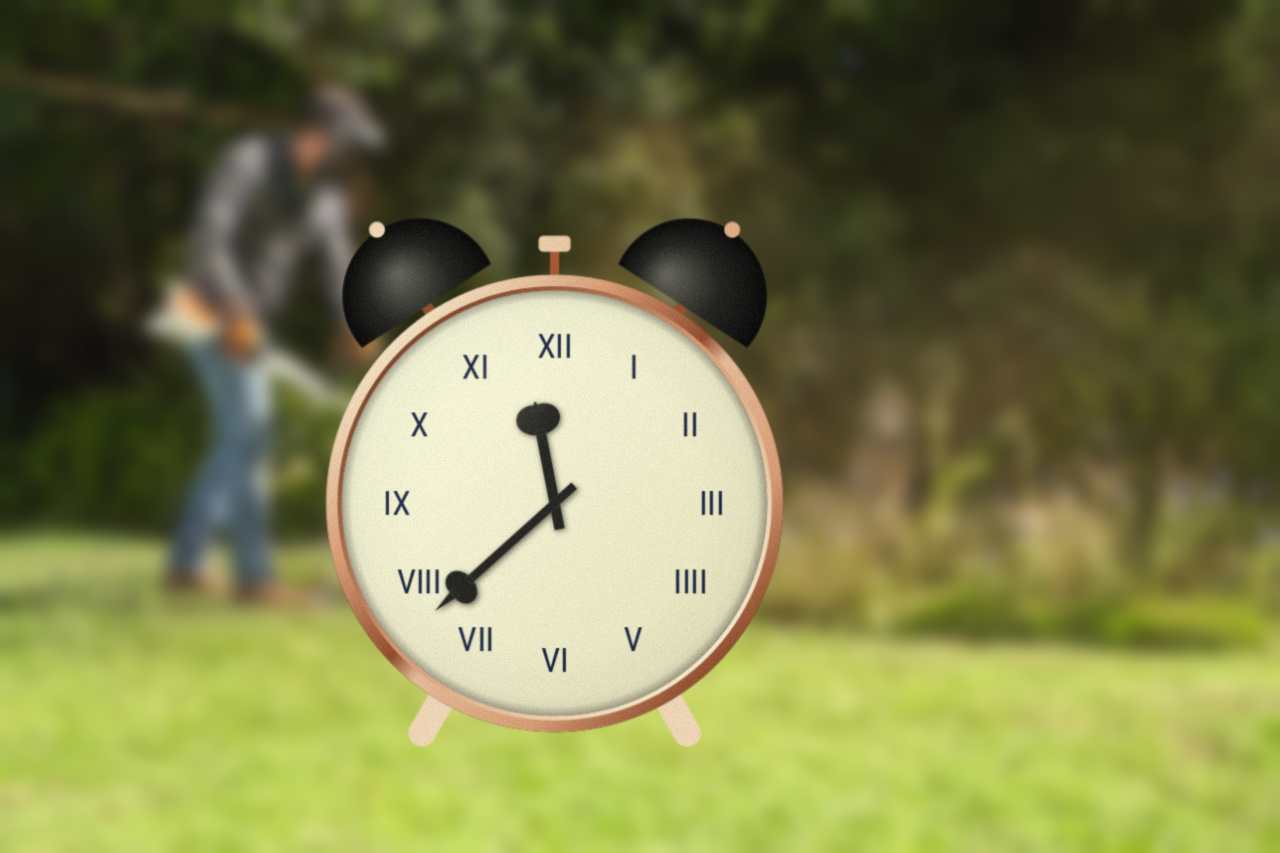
11:38
